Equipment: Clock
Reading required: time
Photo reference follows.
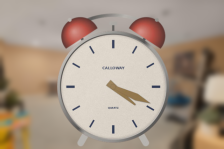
4:19
